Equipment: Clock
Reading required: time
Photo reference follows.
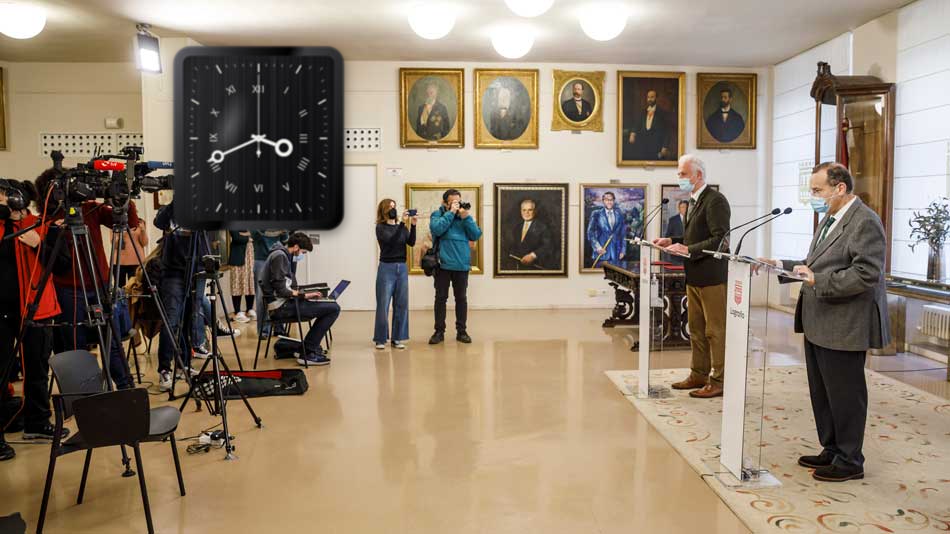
3:41:00
